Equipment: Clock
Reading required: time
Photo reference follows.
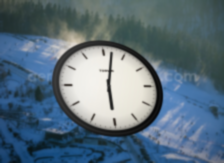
6:02
